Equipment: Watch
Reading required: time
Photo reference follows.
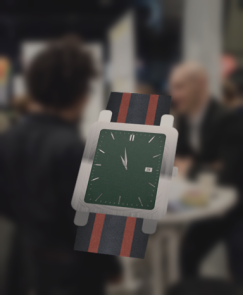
10:58
